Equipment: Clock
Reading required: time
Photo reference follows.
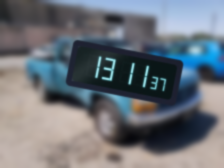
13:11:37
